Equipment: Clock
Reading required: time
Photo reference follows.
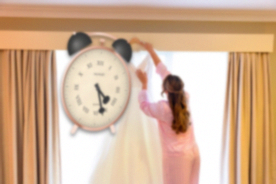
4:27
